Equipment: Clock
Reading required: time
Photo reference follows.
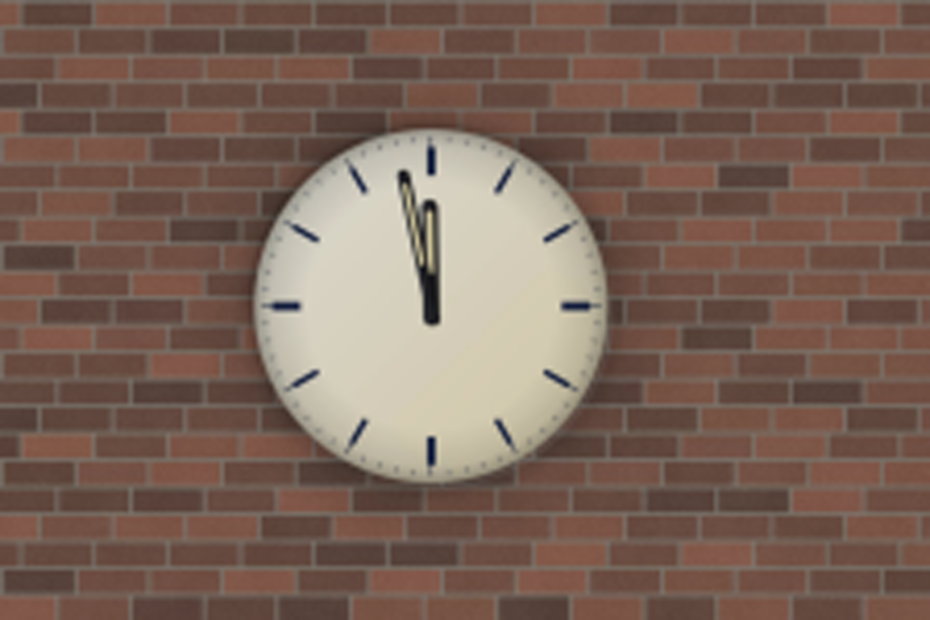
11:58
